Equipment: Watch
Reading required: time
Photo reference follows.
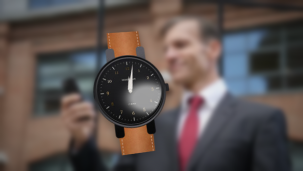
12:02
